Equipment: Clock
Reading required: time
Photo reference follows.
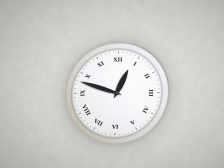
12:48
